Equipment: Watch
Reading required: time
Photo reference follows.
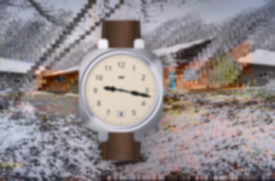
9:17
